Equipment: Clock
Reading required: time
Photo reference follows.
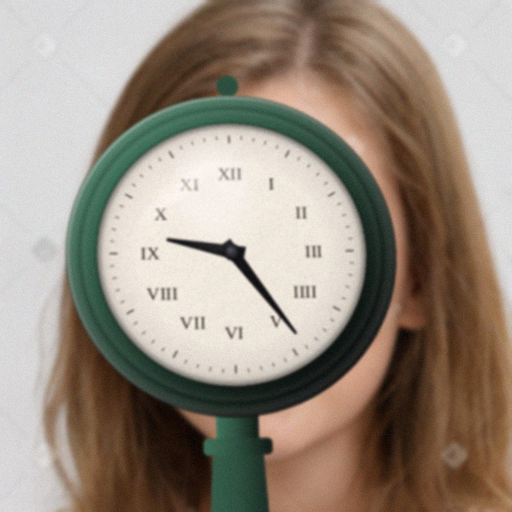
9:24
